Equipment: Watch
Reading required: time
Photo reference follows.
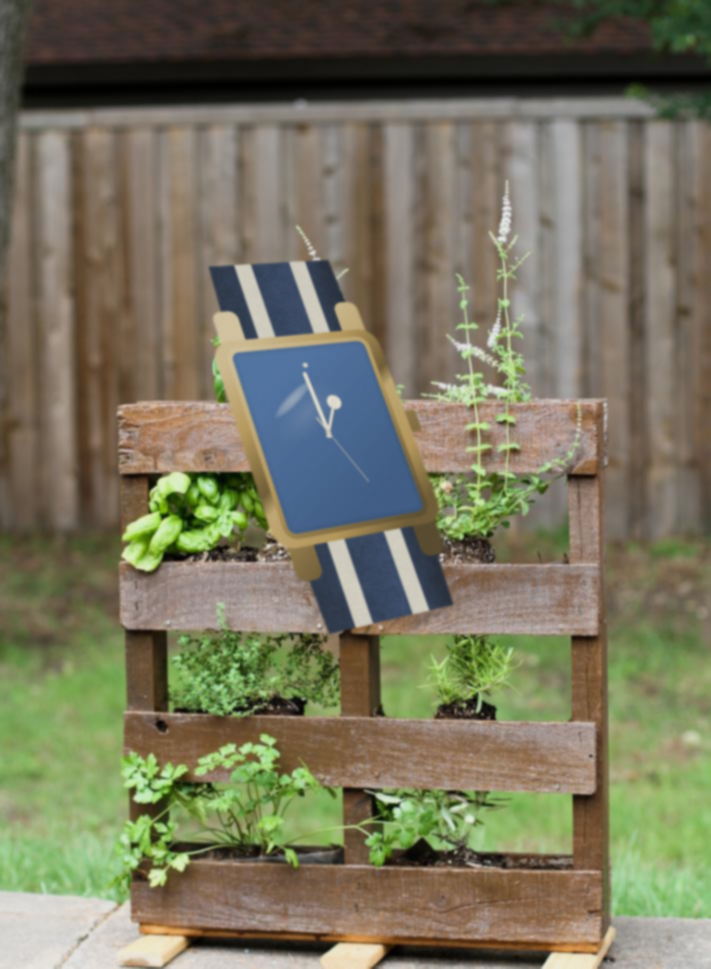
12:59:26
